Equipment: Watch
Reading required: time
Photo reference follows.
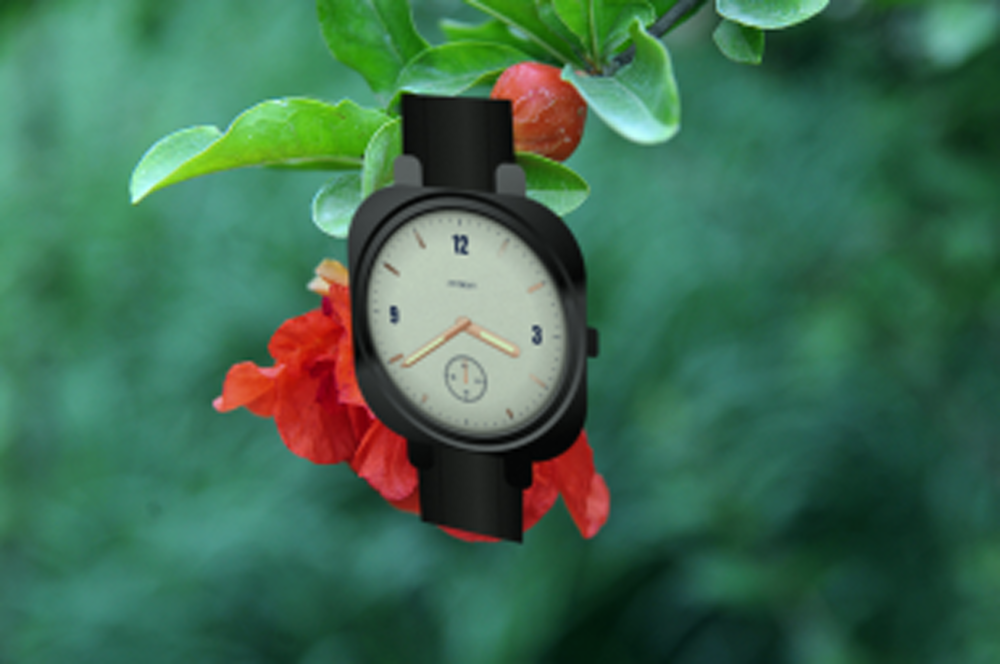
3:39
